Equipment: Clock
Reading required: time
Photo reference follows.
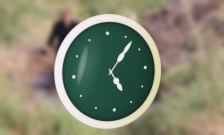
5:07
